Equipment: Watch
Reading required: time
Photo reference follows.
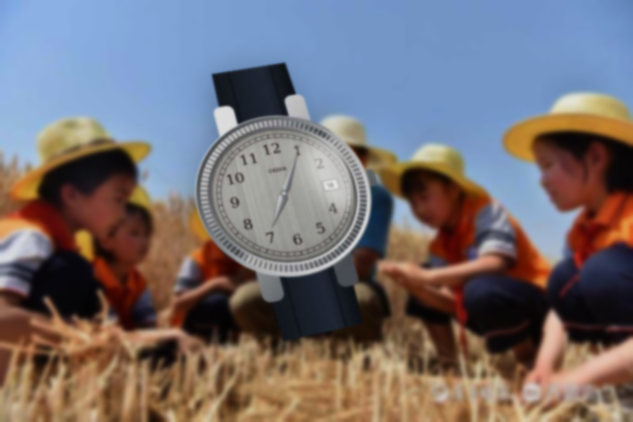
7:05
